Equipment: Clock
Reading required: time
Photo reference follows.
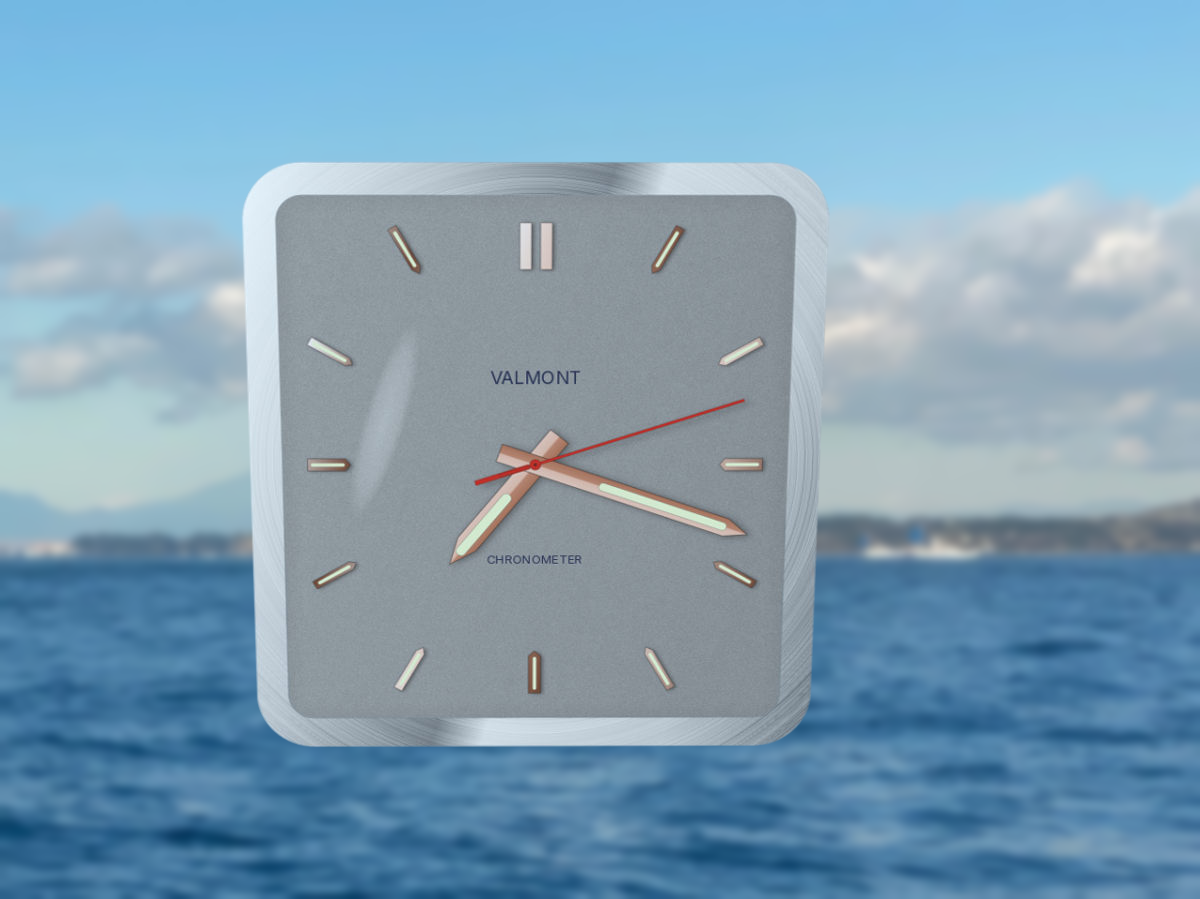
7:18:12
